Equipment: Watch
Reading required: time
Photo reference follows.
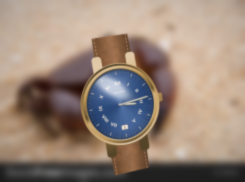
3:14
